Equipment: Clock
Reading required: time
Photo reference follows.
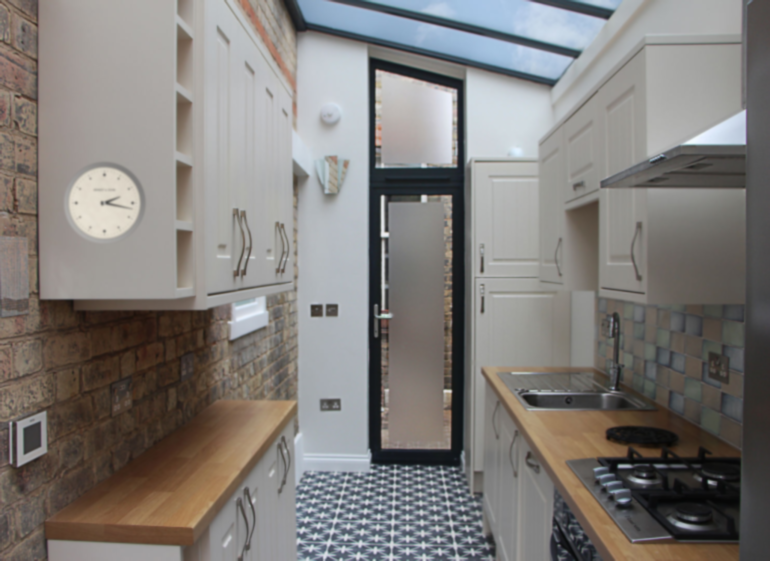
2:17
